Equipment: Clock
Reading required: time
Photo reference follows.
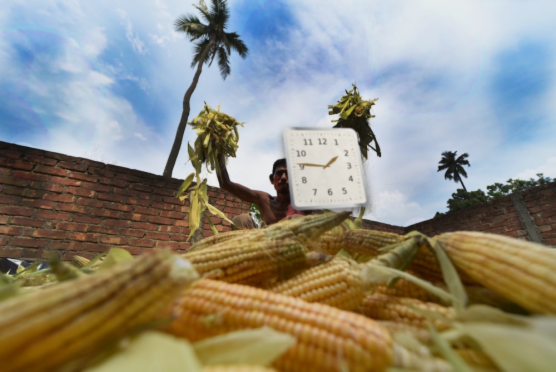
1:46
